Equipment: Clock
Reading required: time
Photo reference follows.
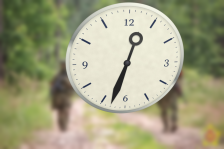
12:33
